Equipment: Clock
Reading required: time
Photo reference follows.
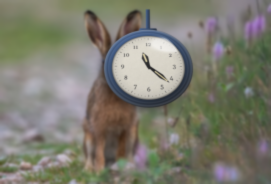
11:22
